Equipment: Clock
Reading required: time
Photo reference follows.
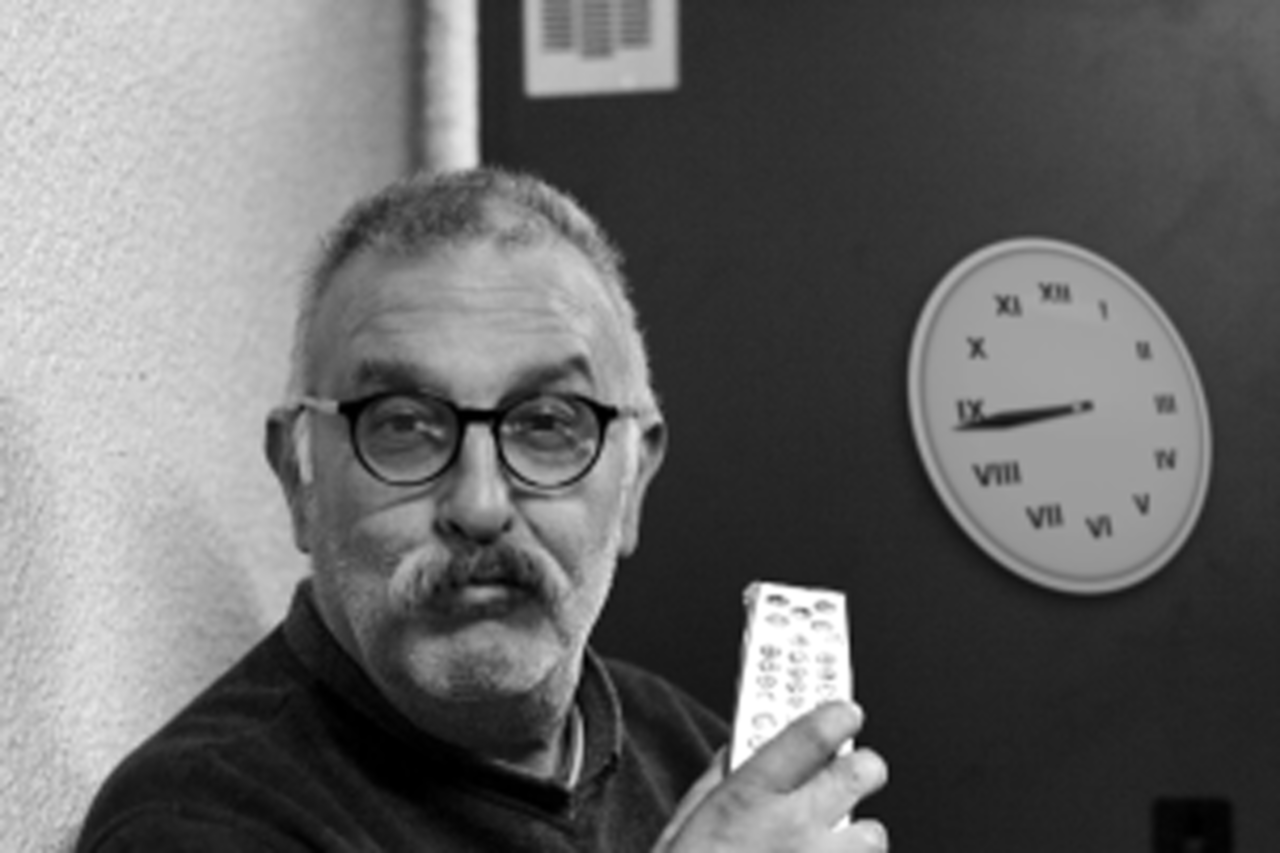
8:44
